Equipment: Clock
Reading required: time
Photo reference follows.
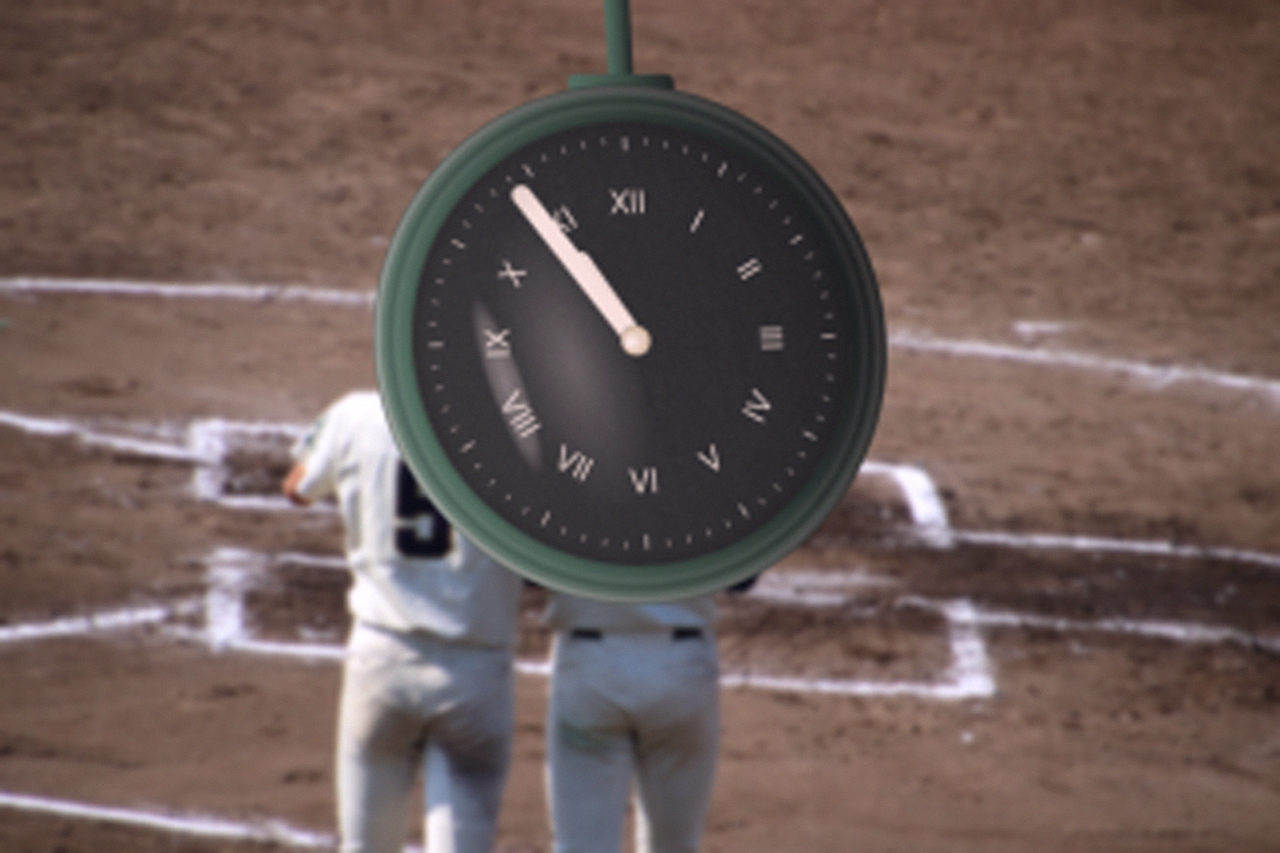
10:54
